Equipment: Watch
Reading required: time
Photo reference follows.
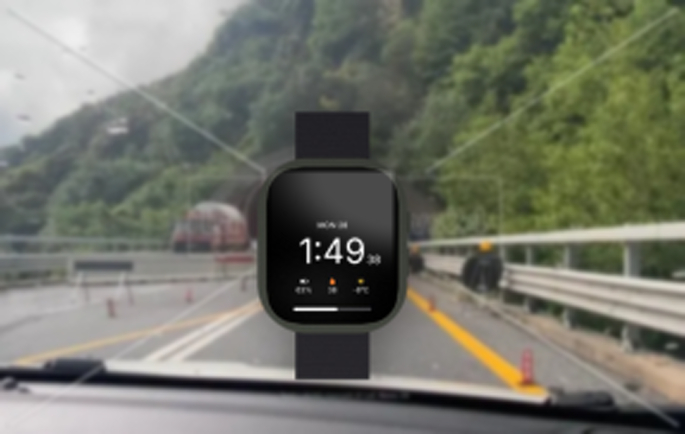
1:49
